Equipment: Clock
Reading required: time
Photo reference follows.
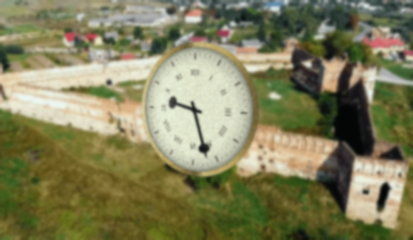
9:27
